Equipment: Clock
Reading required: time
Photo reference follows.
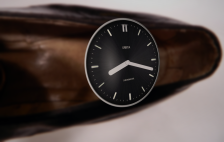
8:18
